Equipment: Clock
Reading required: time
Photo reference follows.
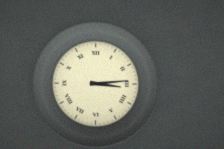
3:14
